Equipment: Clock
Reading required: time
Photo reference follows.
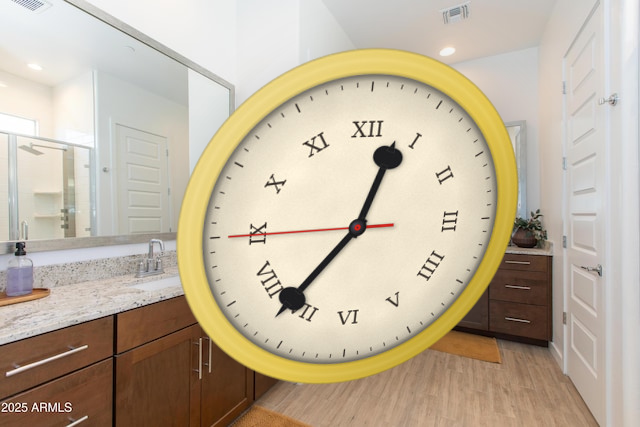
12:36:45
